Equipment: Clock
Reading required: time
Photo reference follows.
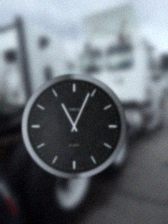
11:04
